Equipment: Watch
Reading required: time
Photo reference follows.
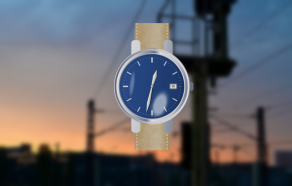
12:32
